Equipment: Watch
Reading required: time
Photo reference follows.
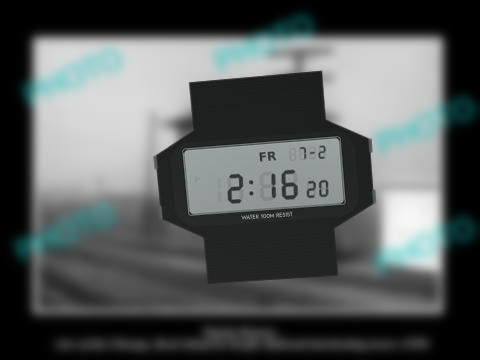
2:16:20
